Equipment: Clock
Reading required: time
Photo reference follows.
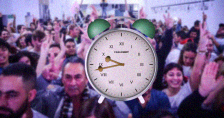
9:43
